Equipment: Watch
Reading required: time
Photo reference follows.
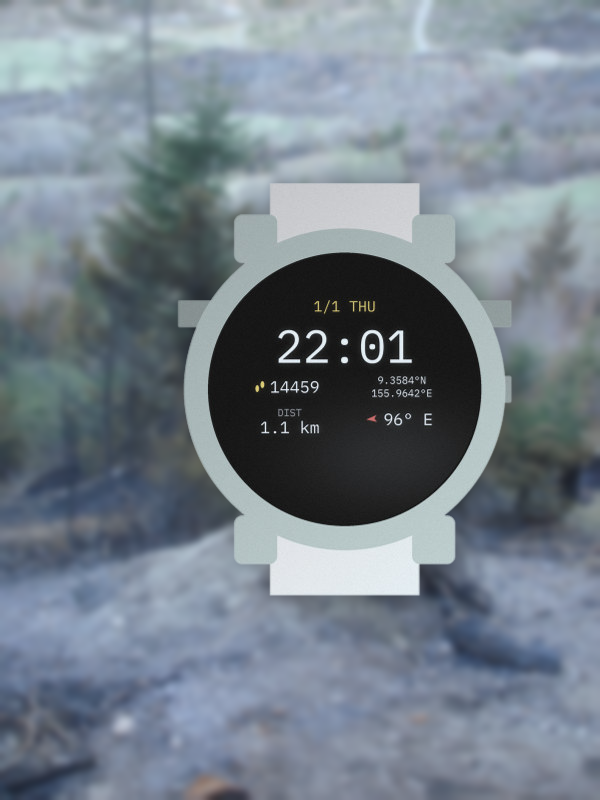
22:01
